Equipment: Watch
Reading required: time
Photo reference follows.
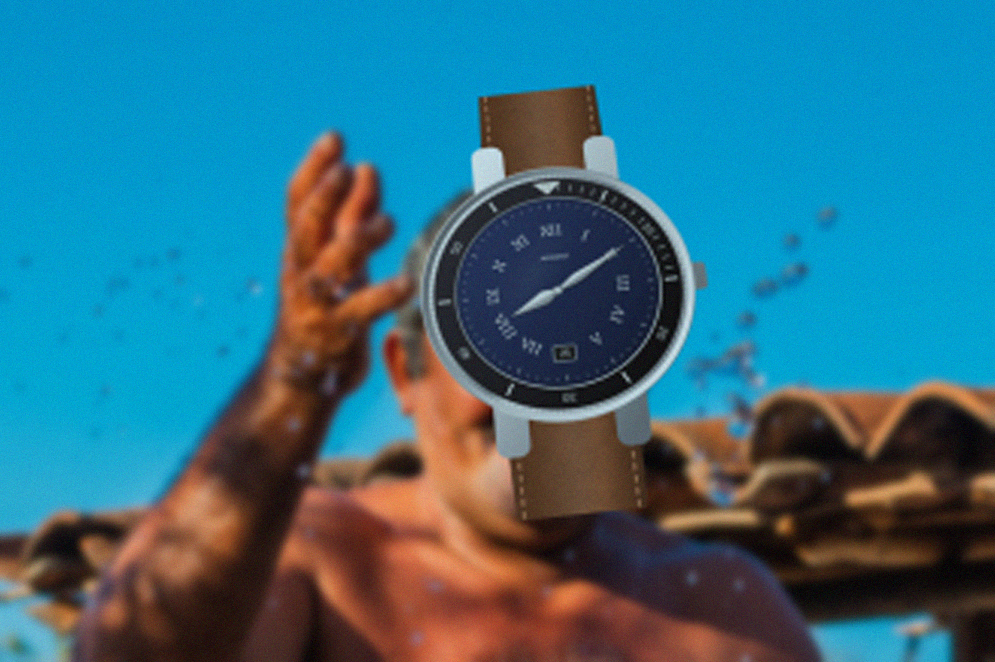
8:10
